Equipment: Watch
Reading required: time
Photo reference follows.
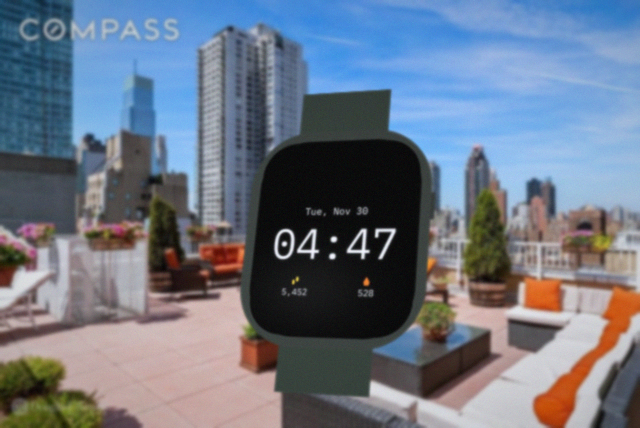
4:47
